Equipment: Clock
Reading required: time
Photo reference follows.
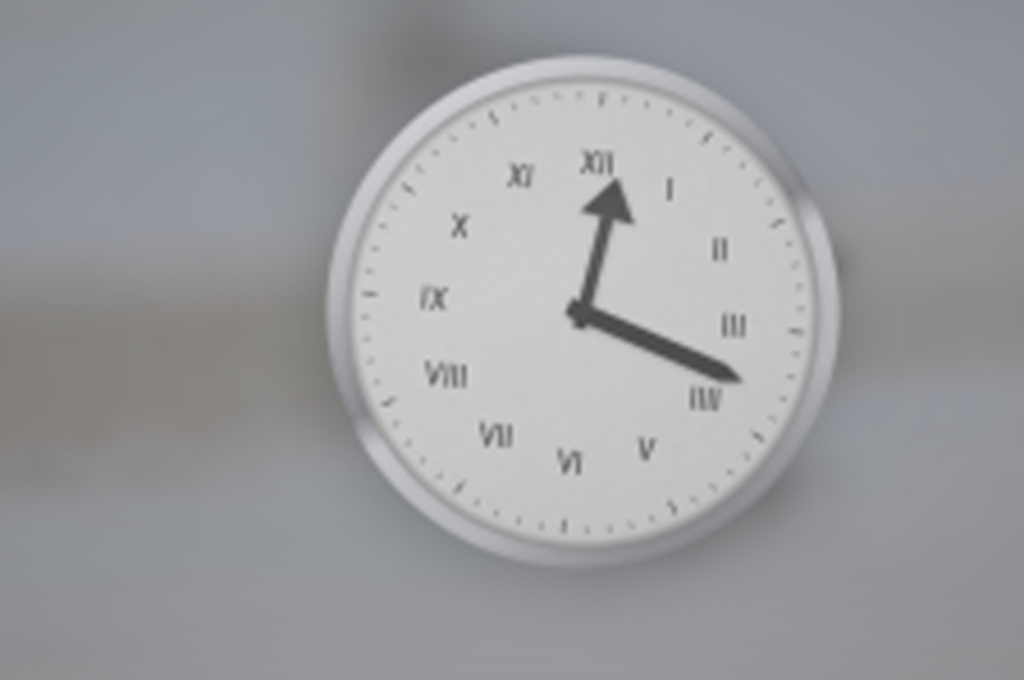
12:18
